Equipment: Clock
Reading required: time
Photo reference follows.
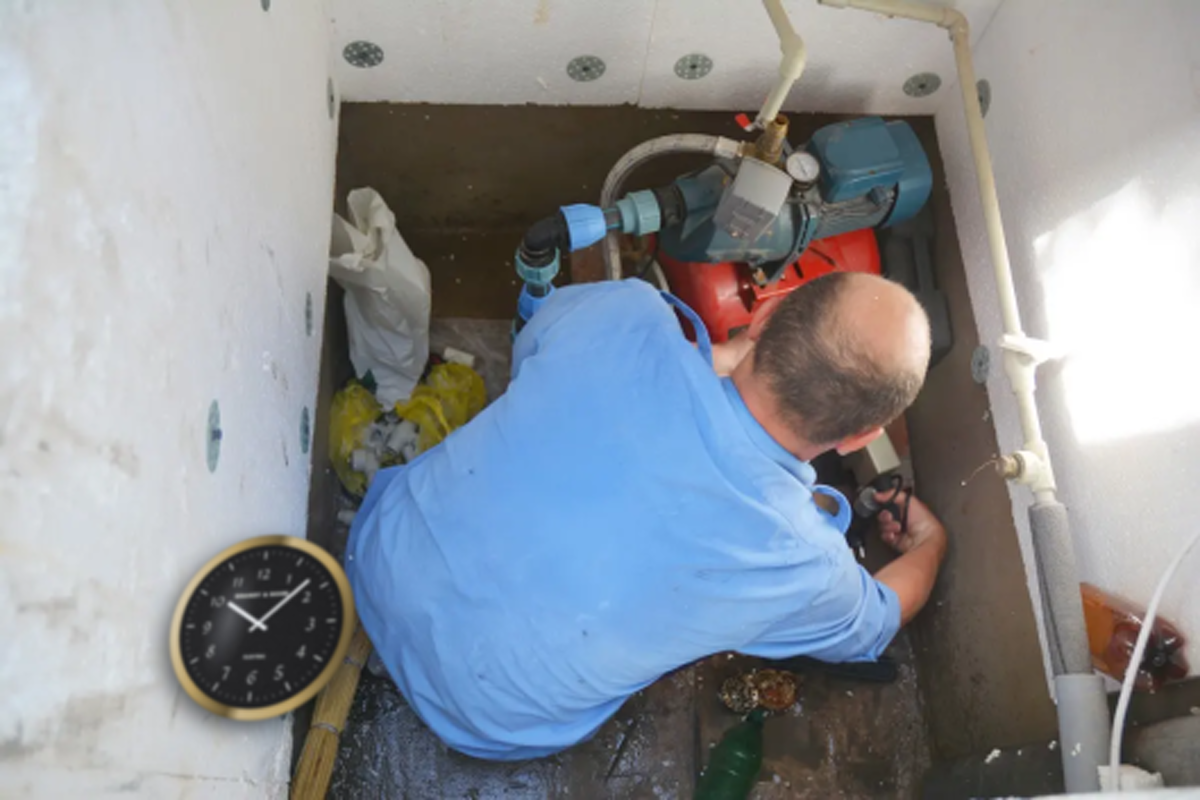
10:08
